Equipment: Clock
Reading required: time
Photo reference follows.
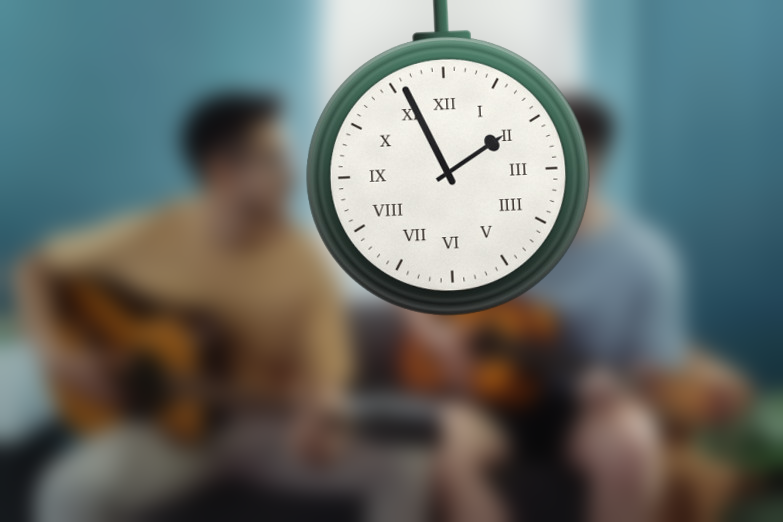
1:56
